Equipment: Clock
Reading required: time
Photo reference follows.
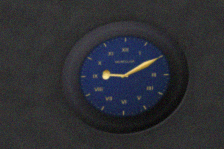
9:10
